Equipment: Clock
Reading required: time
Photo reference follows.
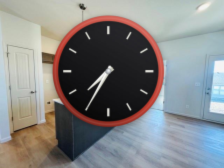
7:35
